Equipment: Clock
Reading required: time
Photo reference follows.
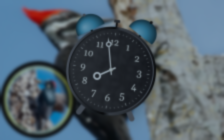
7:58
